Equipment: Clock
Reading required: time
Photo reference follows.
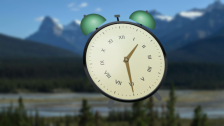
1:30
